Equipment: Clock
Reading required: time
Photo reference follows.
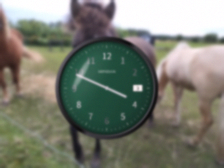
3:49
